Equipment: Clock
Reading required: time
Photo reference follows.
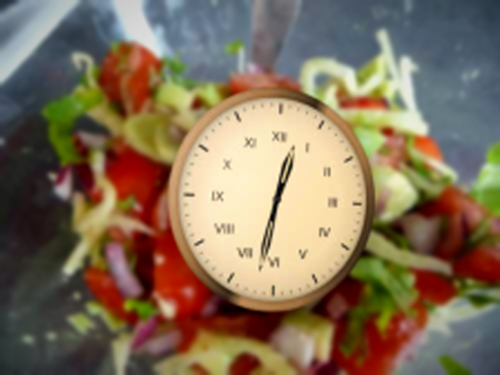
12:32
